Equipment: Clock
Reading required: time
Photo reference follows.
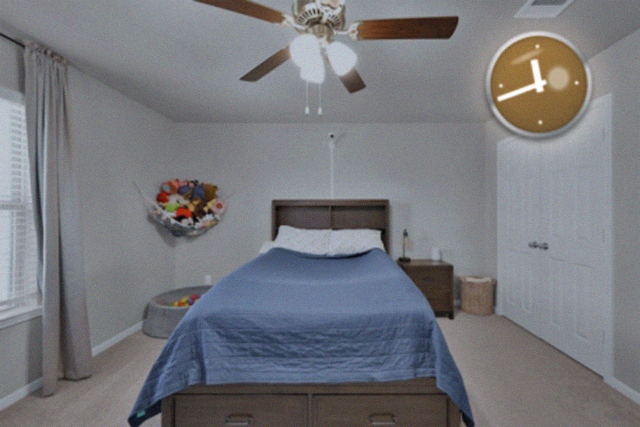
11:42
